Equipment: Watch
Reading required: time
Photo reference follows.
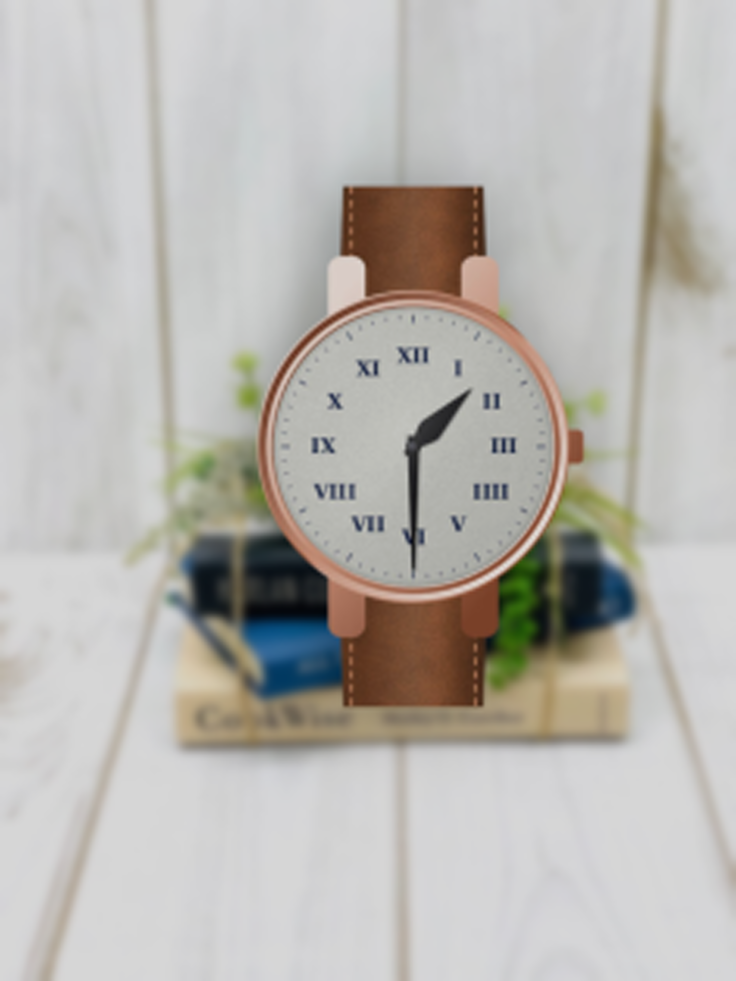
1:30
